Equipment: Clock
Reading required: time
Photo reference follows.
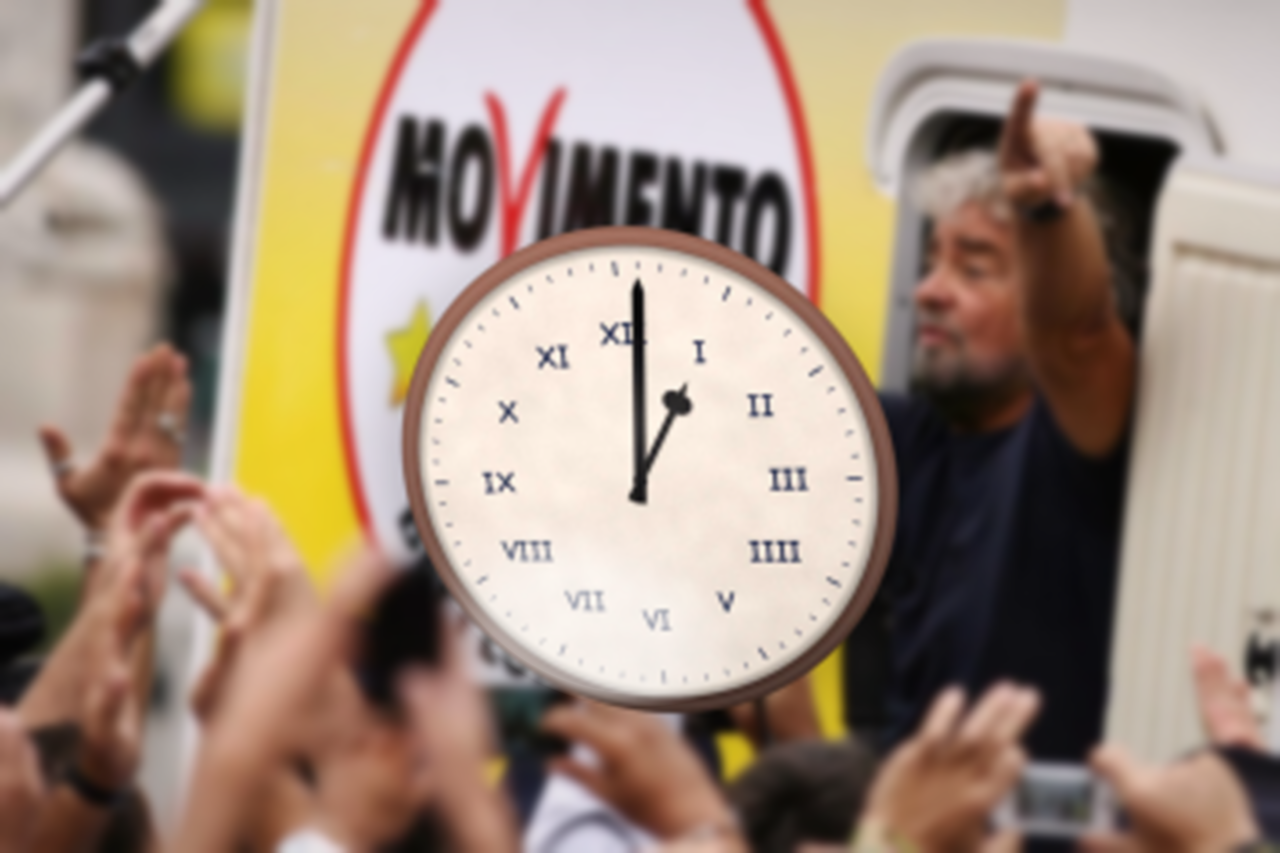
1:01
